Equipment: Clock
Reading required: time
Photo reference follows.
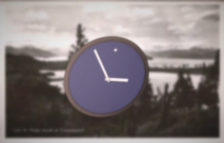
2:54
